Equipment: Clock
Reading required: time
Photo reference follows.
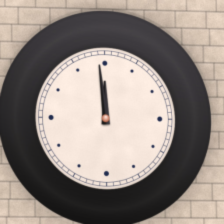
11:59
